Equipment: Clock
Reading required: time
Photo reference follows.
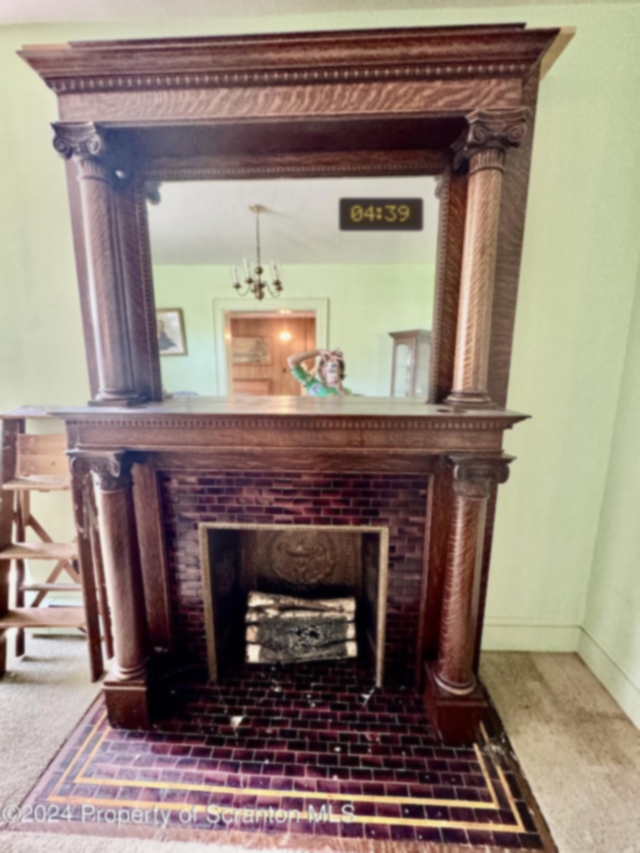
4:39
